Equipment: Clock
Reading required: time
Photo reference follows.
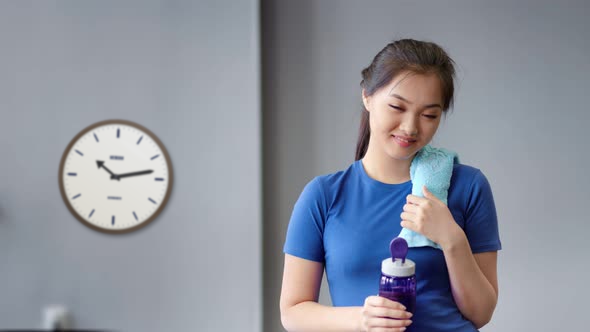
10:13
